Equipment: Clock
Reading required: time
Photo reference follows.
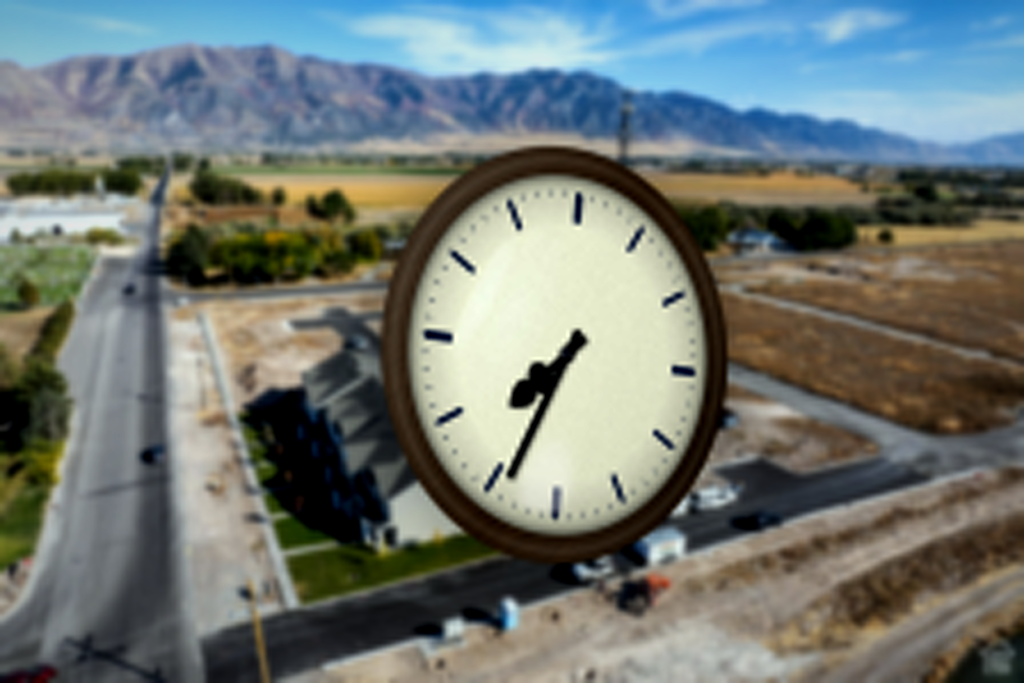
7:34
